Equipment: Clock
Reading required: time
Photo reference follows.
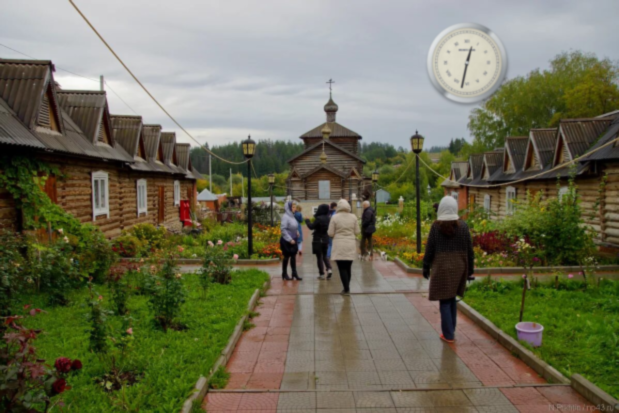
12:32
